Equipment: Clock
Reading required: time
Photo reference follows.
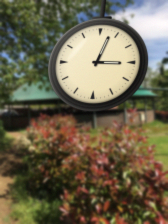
3:03
